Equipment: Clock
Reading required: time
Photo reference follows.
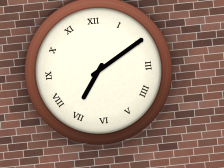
7:10
